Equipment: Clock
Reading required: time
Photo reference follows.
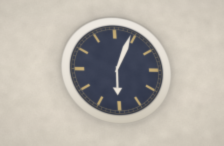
6:04
